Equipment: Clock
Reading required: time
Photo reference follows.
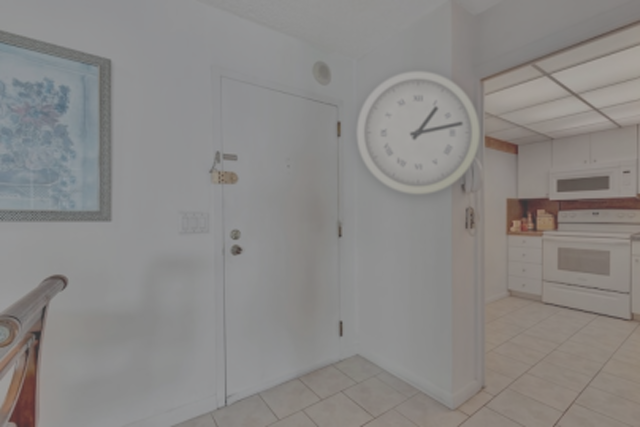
1:13
